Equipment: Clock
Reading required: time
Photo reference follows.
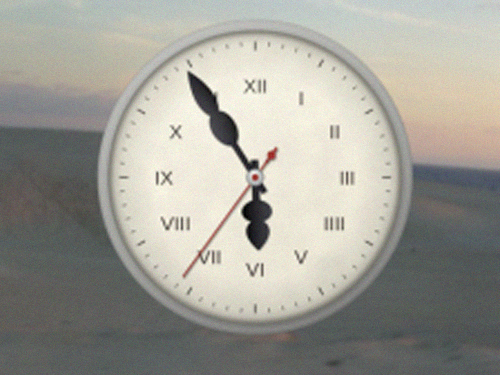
5:54:36
